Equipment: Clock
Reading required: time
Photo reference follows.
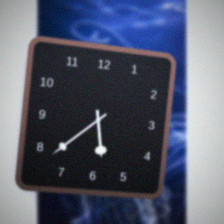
5:38
